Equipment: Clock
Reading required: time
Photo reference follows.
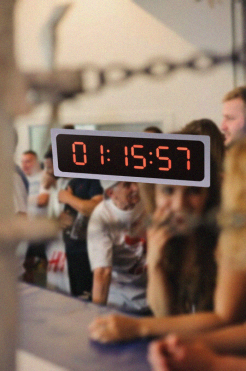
1:15:57
